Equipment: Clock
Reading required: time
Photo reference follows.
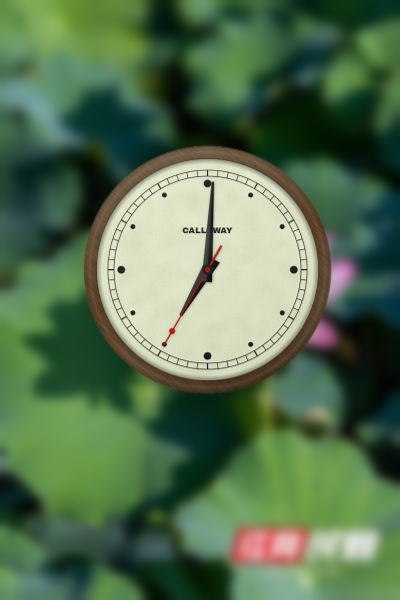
7:00:35
